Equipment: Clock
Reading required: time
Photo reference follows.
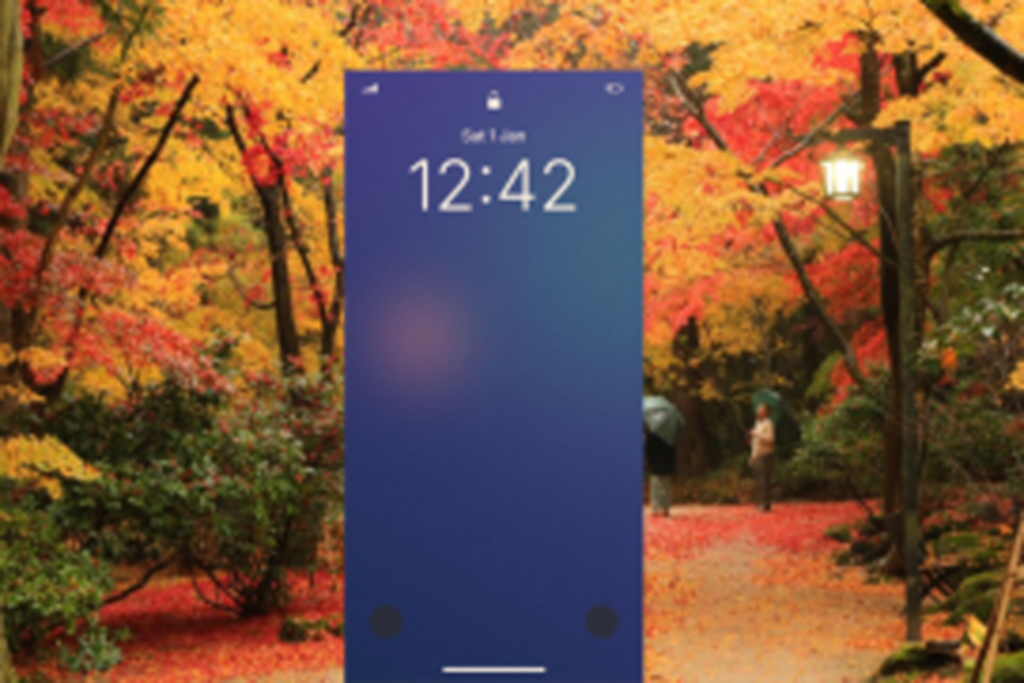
12:42
